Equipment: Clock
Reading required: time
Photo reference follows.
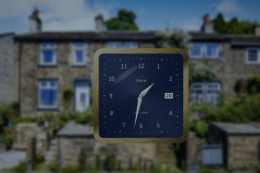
1:32
